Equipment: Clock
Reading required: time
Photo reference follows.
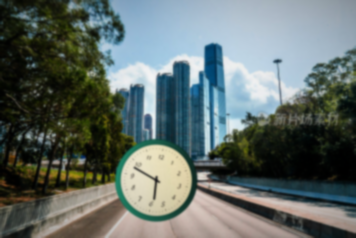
5:48
